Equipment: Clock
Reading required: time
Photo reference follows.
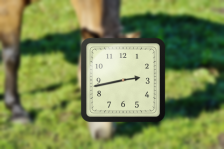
2:43
